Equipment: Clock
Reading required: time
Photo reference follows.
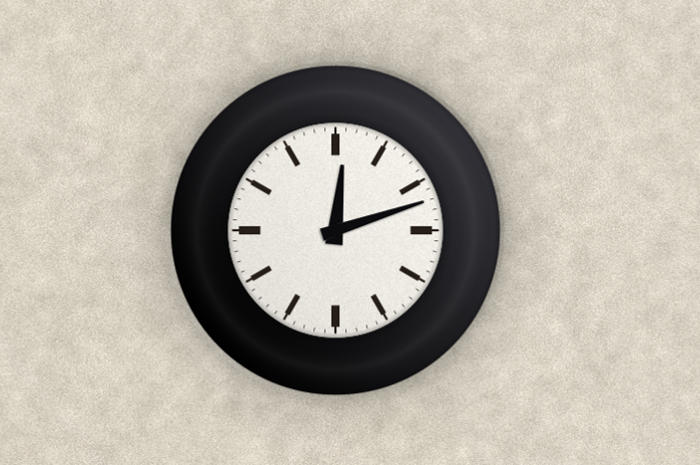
12:12
